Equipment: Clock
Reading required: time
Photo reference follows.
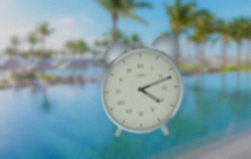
4:12
